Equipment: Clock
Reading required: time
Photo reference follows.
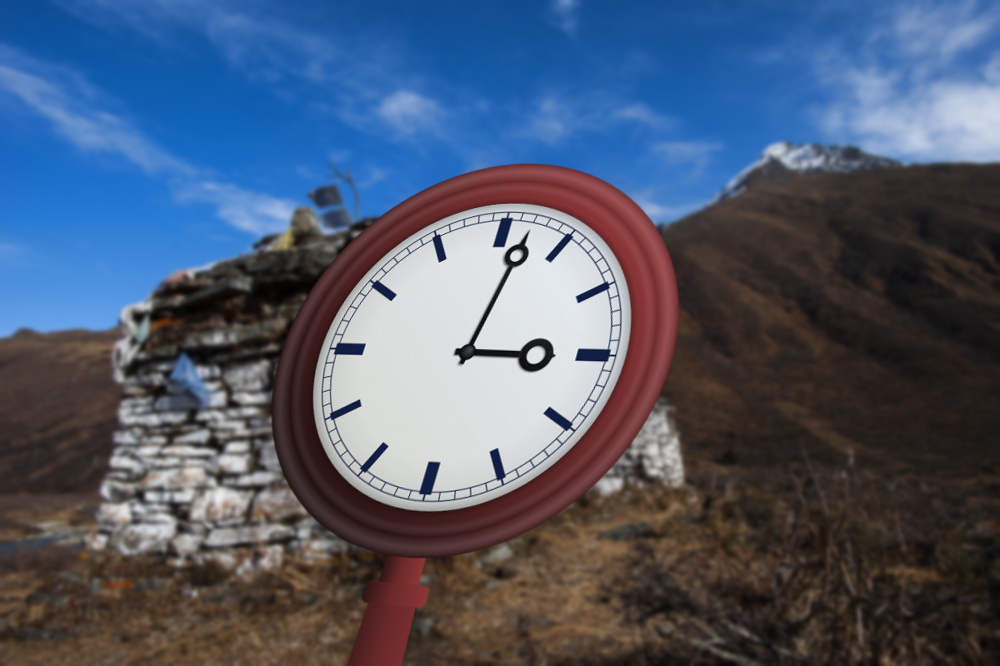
3:02
